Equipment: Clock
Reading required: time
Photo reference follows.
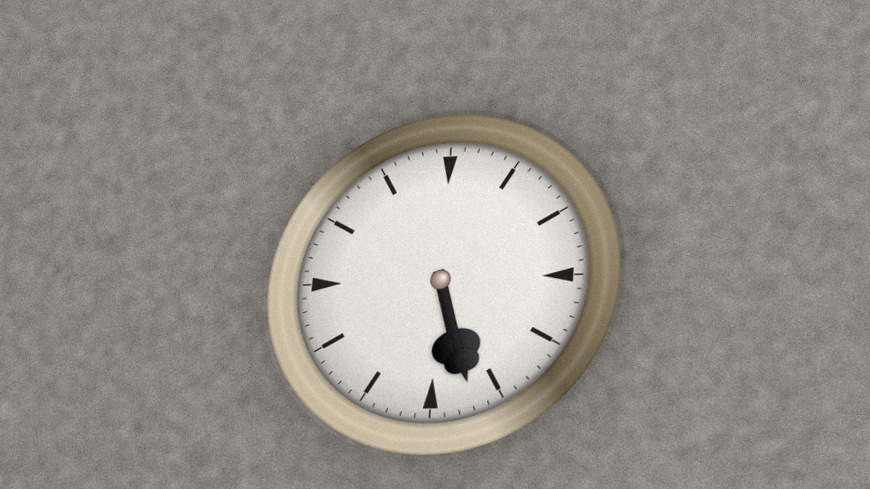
5:27
